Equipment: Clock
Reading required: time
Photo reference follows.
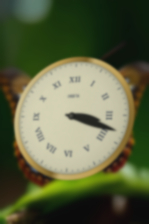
3:18
